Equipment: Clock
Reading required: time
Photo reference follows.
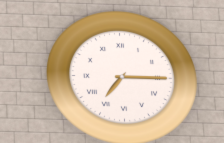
7:15
